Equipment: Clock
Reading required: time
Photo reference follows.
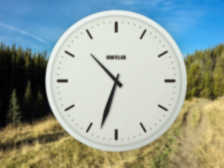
10:33
